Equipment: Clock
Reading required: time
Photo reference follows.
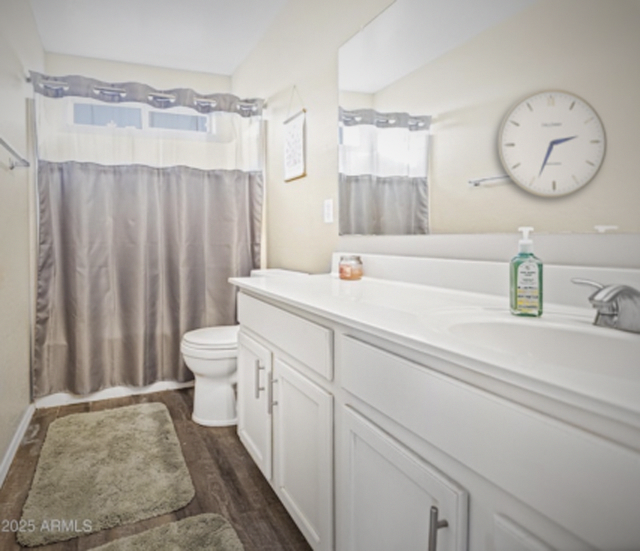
2:34
